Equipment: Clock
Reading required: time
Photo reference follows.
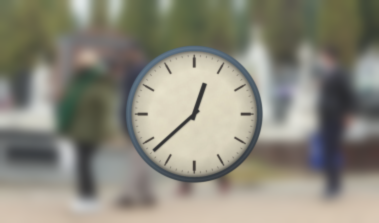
12:38
